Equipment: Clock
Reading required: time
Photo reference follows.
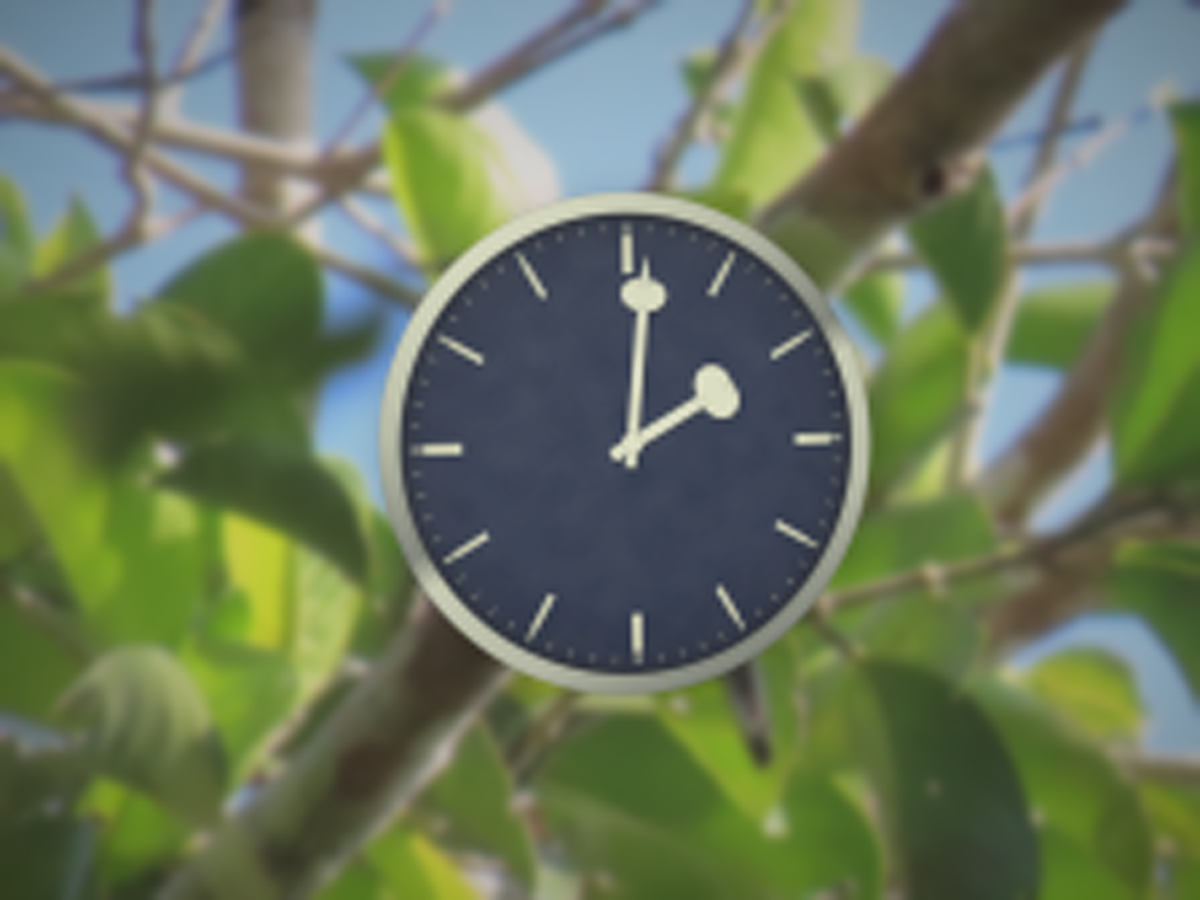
2:01
